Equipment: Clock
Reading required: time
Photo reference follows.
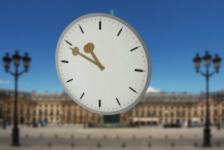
10:49
